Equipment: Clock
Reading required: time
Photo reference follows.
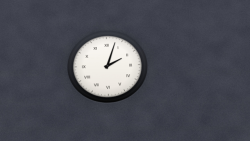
2:03
